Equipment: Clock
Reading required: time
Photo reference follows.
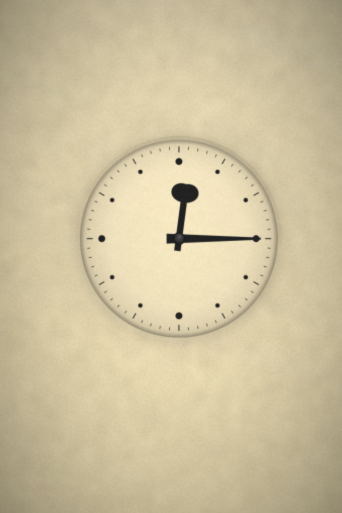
12:15
